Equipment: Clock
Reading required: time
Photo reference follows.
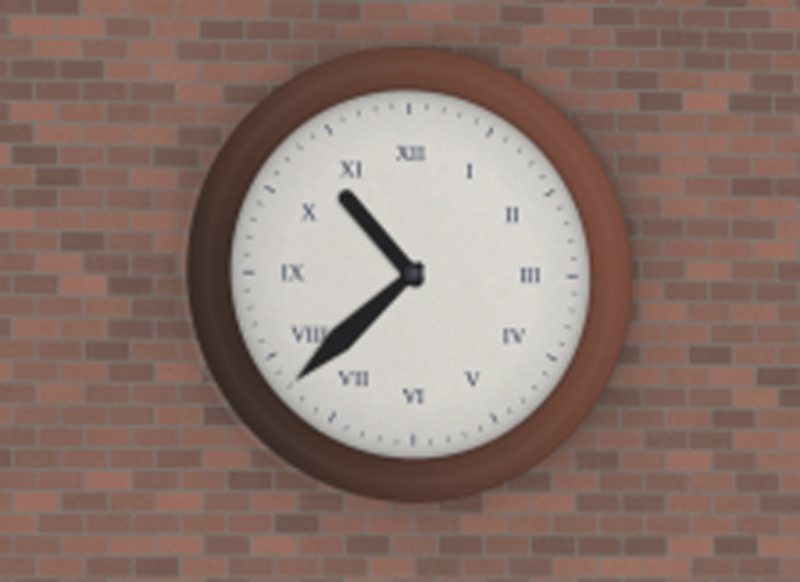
10:38
